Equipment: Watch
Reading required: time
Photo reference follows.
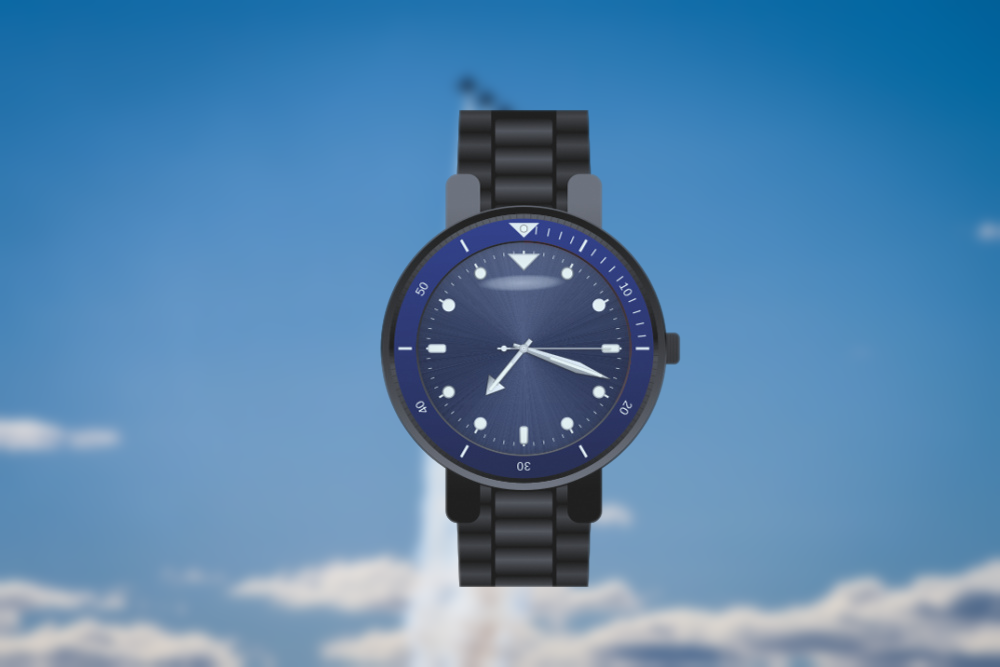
7:18:15
